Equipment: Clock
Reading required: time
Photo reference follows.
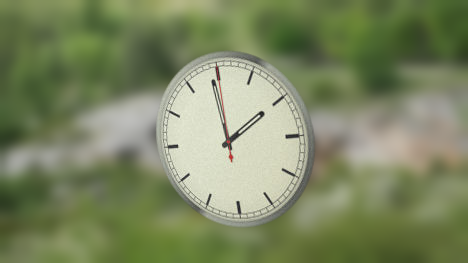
1:59:00
